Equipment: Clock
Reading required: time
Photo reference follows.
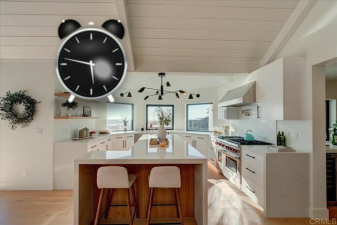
5:47
